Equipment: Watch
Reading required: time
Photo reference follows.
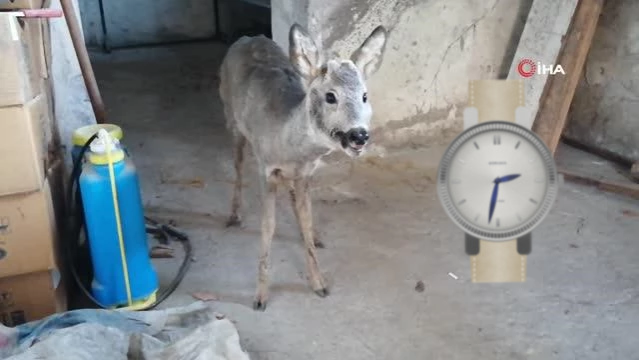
2:32
